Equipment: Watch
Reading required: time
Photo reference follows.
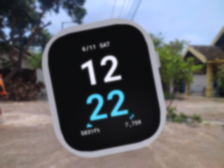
12:22
